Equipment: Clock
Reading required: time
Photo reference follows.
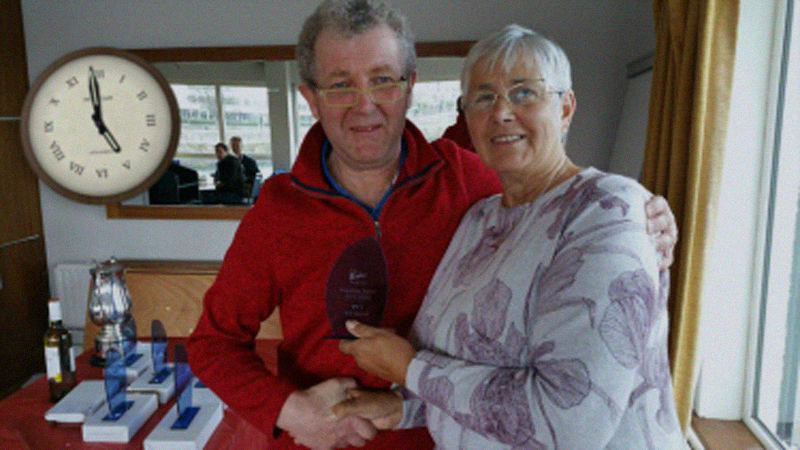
4:59
